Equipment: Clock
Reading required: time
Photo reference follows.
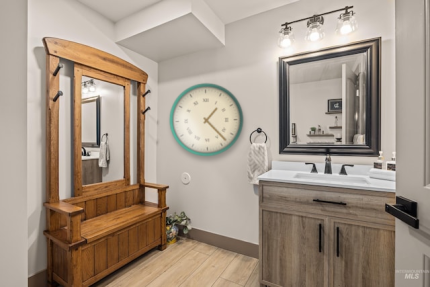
1:23
